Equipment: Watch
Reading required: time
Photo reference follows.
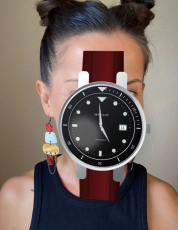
4:59
